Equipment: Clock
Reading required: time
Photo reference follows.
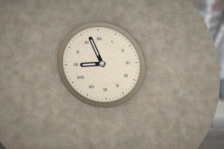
8:57
